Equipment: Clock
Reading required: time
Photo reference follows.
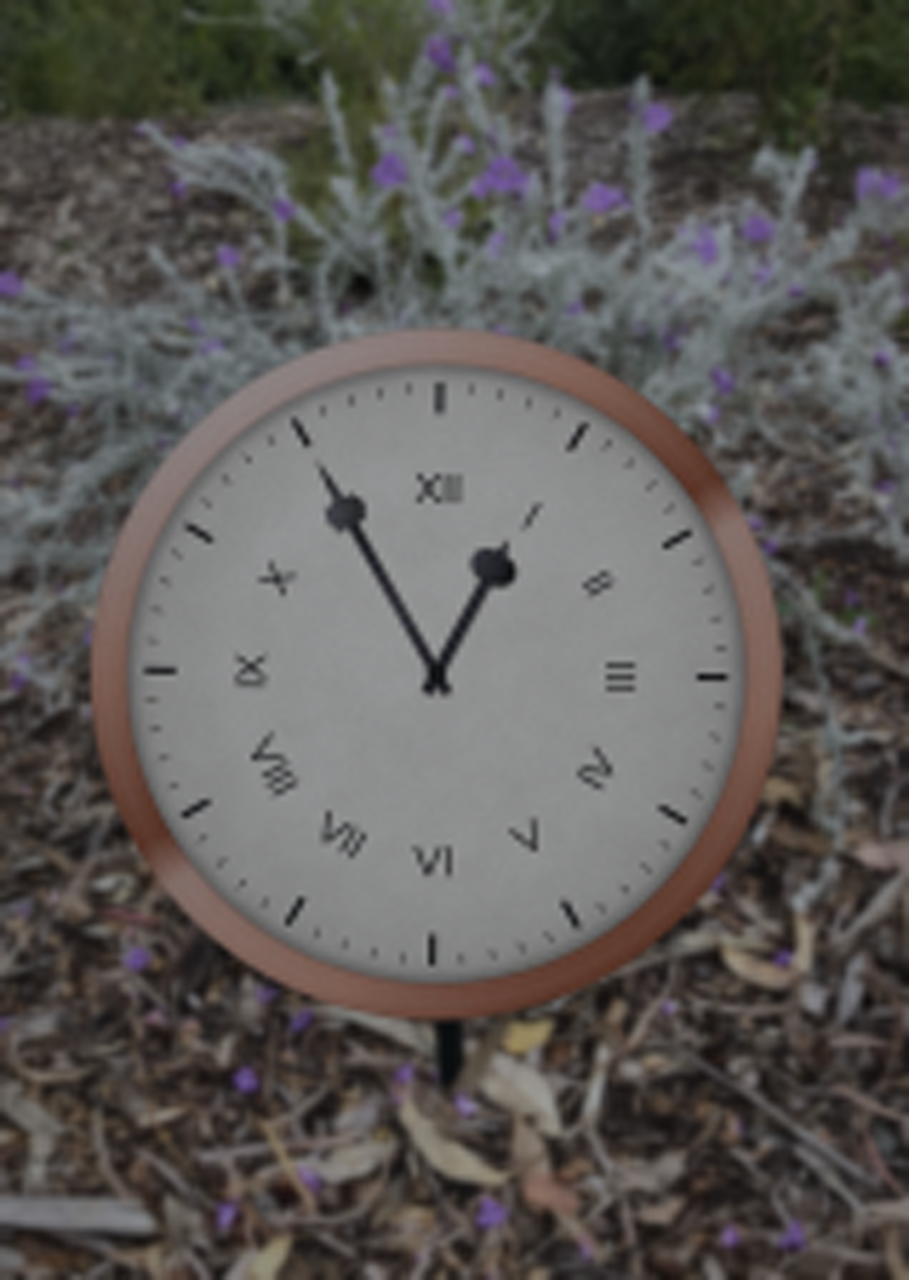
12:55
